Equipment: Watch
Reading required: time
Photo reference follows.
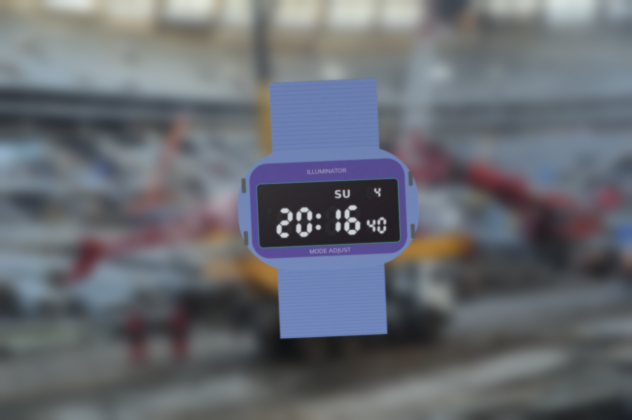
20:16:40
